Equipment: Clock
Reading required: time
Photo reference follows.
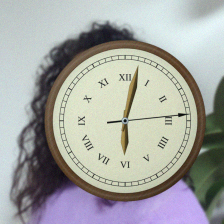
6:02:14
